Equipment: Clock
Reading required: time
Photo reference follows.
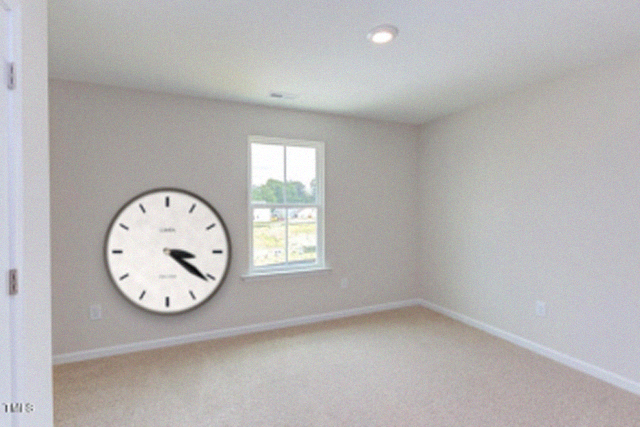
3:21
